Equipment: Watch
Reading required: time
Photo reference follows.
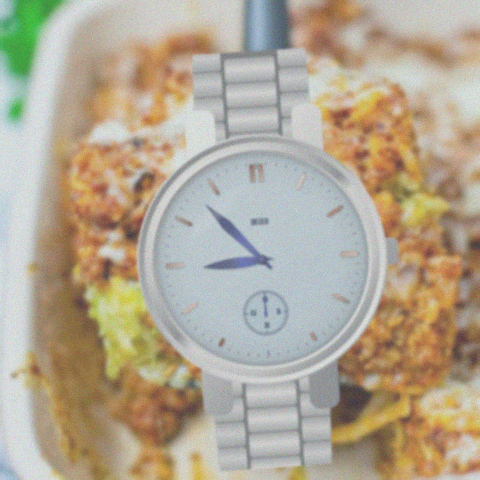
8:53
